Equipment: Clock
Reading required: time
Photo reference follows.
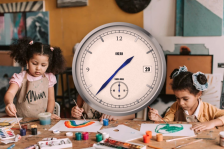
1:37
